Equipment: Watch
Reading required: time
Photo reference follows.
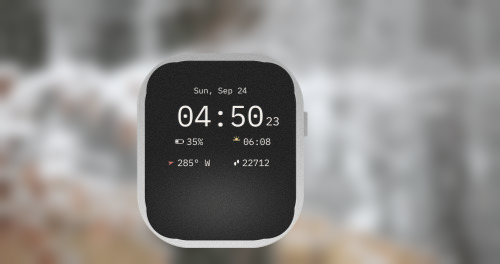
4:50:23
